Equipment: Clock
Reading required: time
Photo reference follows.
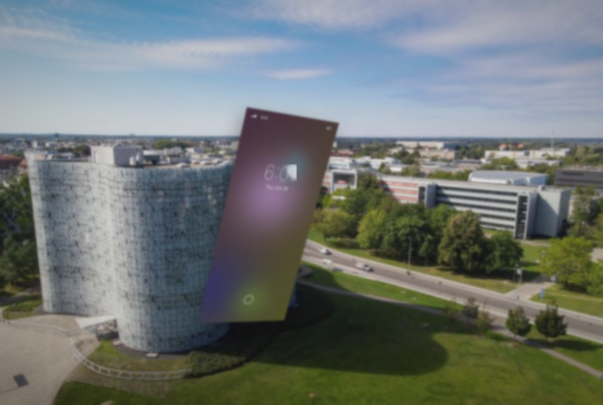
6:01
